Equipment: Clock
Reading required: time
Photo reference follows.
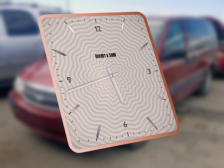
5:43
